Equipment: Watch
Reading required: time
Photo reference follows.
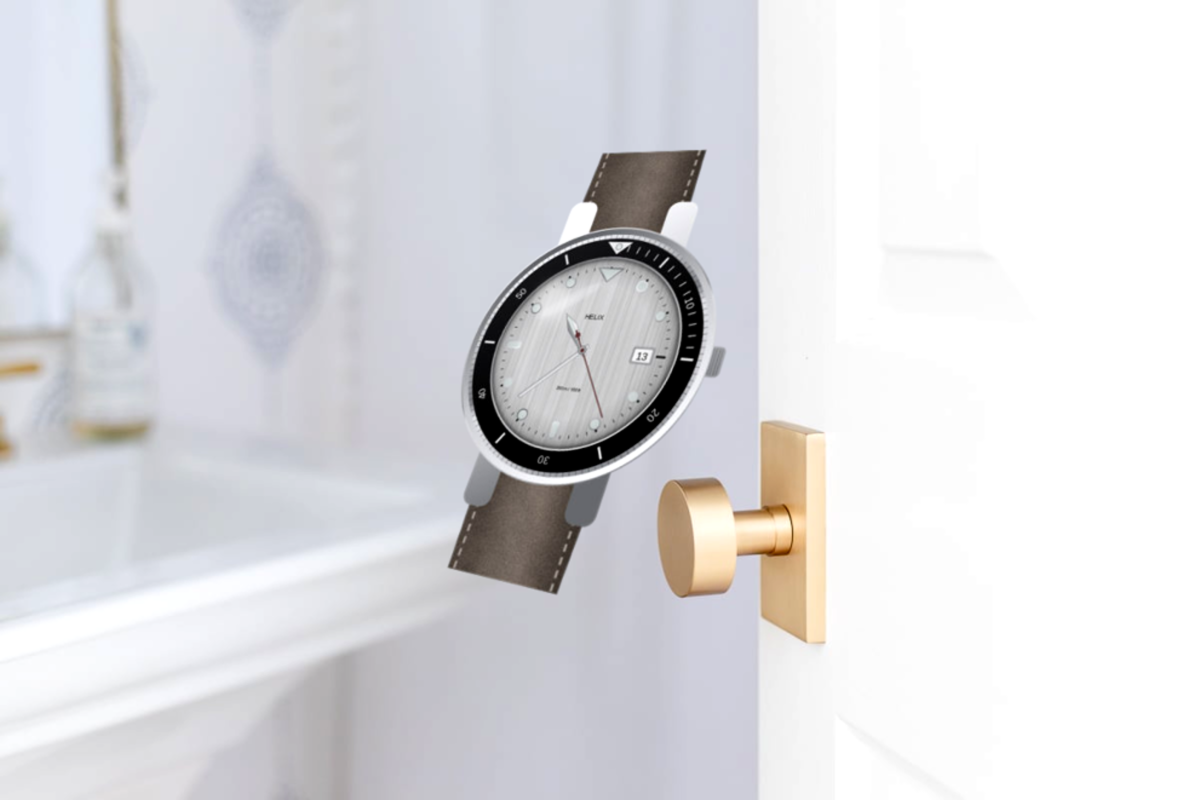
10:37:24
